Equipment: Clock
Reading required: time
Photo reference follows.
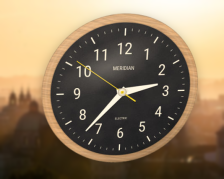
2:36:51
